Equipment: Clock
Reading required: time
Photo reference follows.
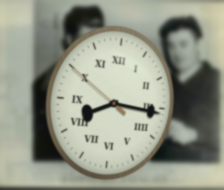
8:15:50
